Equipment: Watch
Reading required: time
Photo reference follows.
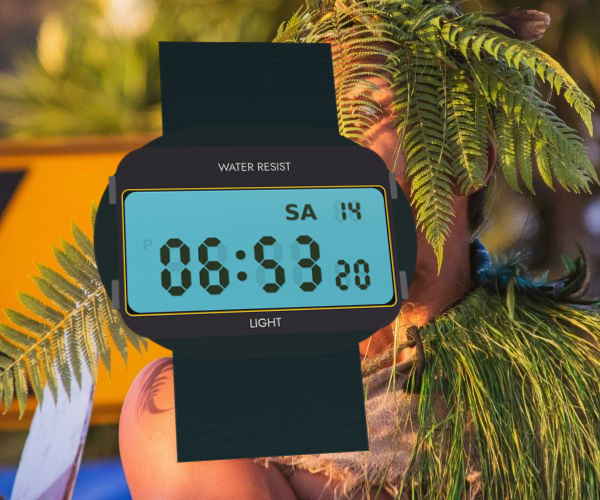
6:53:20
